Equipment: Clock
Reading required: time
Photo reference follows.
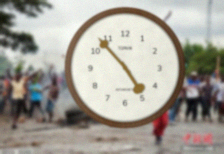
4:53
